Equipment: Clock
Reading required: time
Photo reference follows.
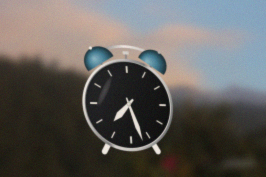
7:27
